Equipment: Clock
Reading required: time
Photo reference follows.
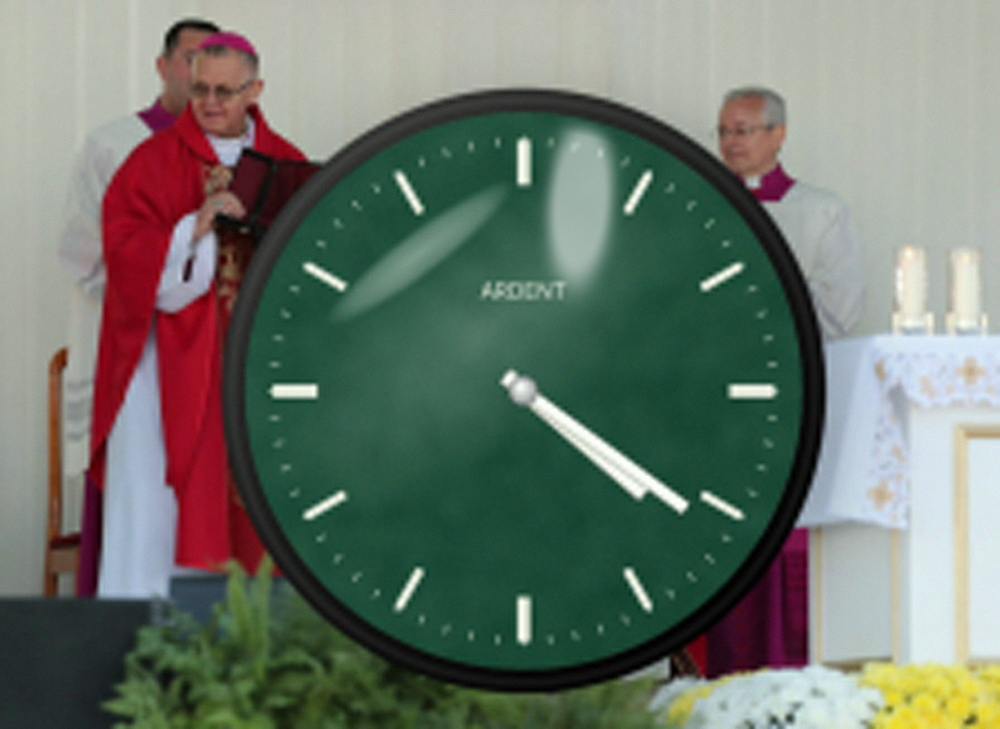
4:21
